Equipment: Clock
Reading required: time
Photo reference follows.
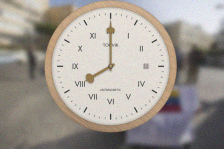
8:00
